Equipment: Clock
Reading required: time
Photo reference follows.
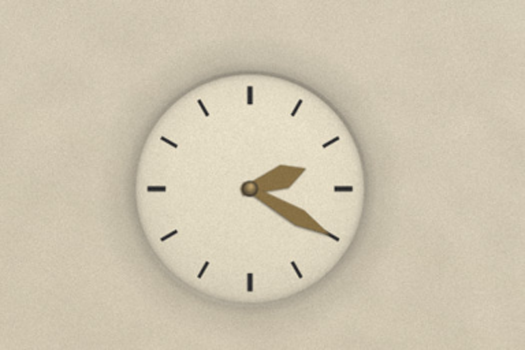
2:20
